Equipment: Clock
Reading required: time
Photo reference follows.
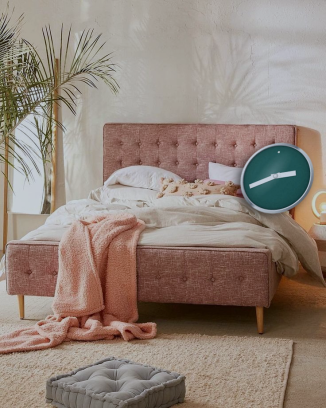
2:41
